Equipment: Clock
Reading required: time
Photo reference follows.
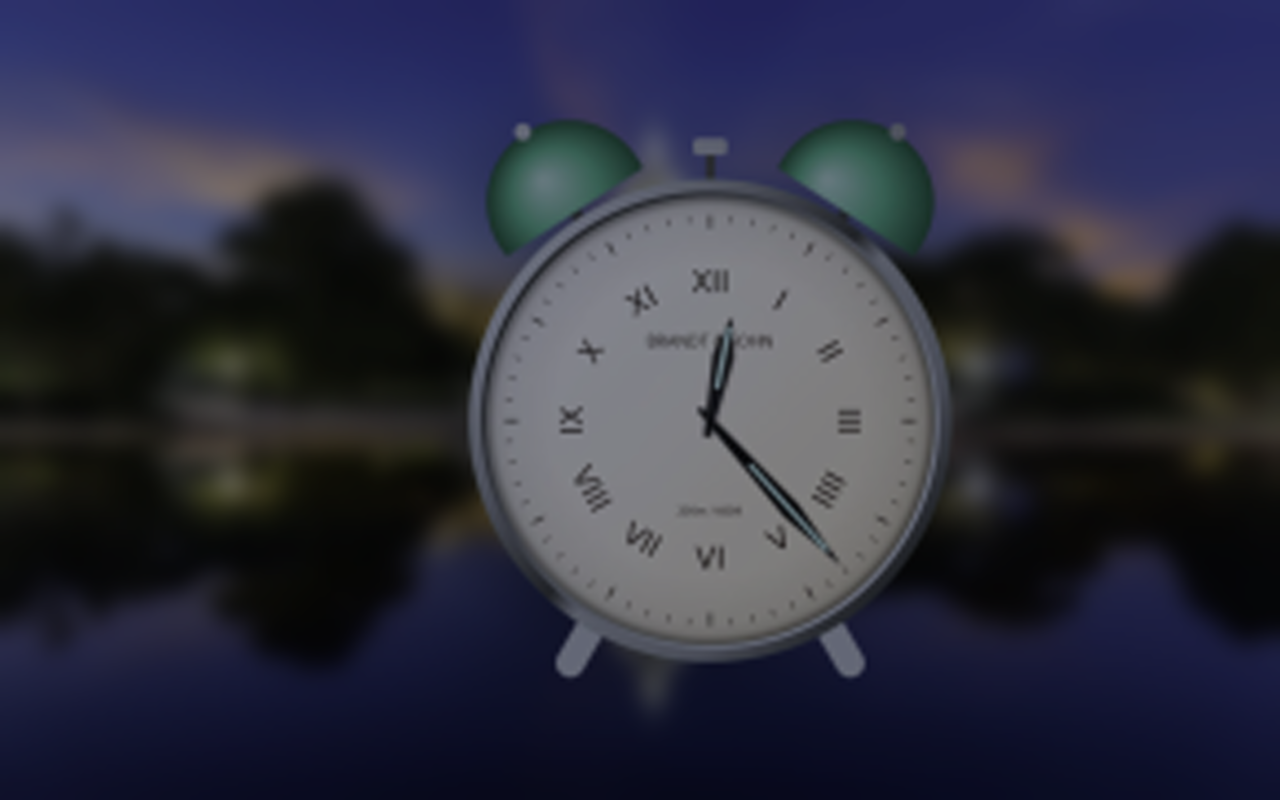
12:23
